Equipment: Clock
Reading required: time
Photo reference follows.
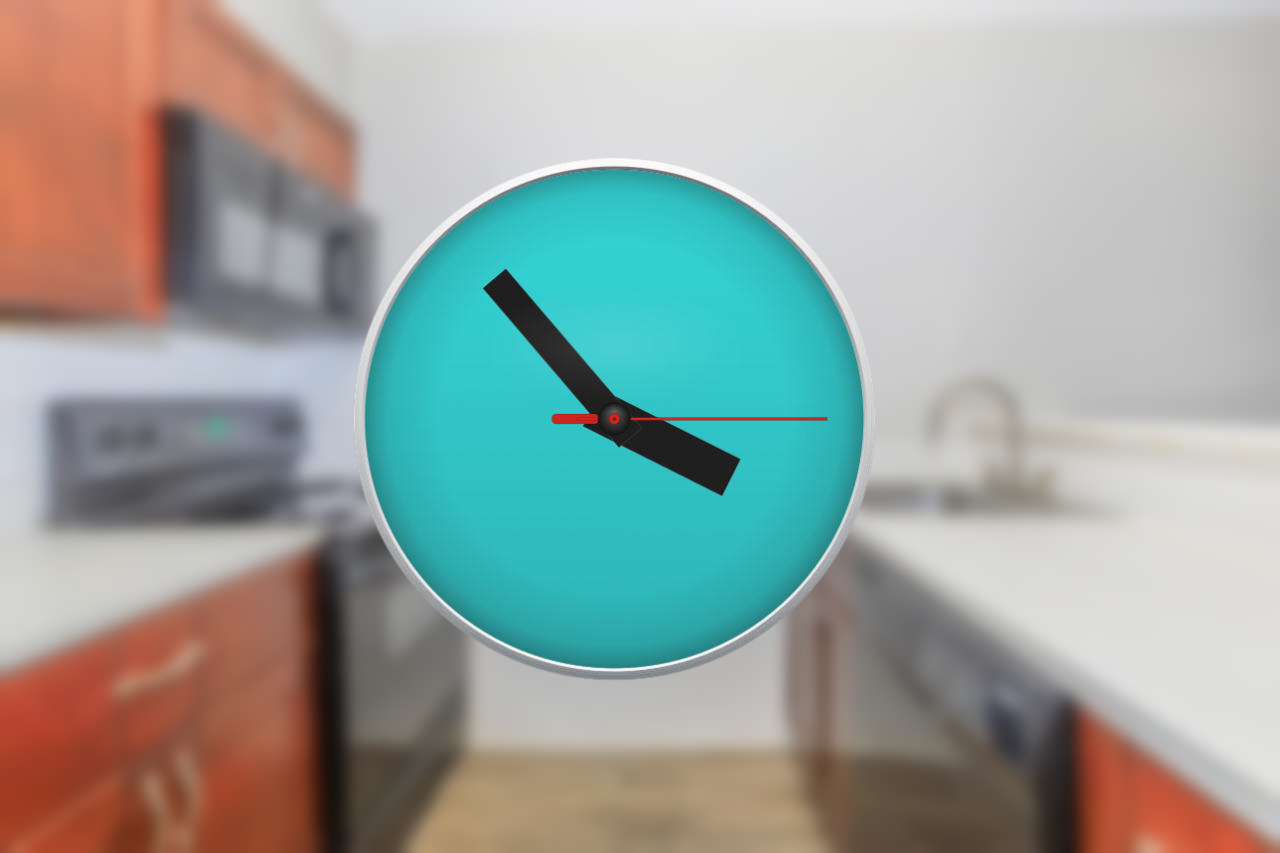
3:53:15
